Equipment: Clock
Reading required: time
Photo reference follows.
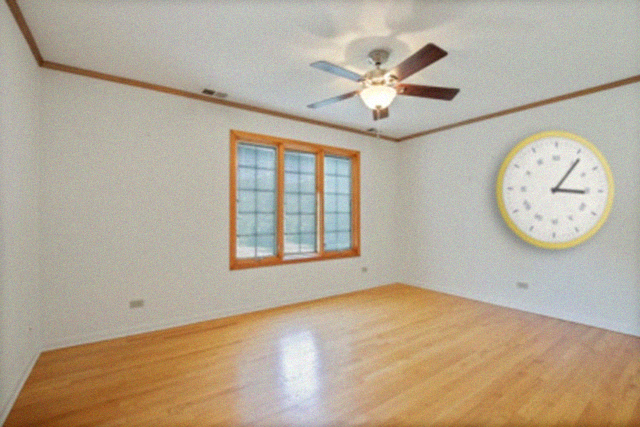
3:06
